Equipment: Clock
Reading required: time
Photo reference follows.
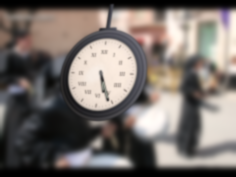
5:26
